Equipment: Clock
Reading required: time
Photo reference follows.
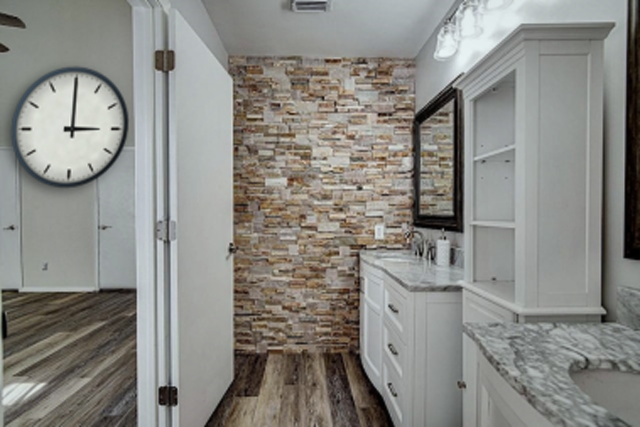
3:00
